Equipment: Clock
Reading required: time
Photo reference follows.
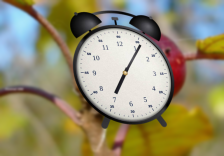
7:06
